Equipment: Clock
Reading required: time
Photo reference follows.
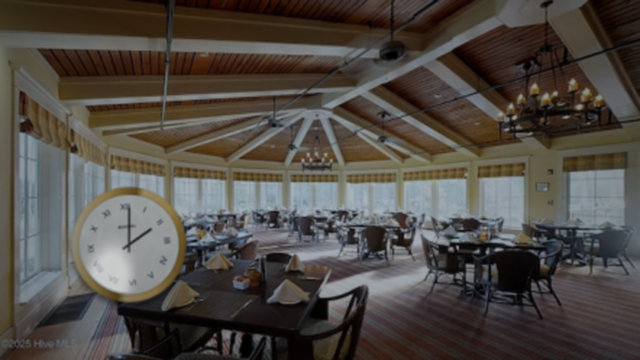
2:01
